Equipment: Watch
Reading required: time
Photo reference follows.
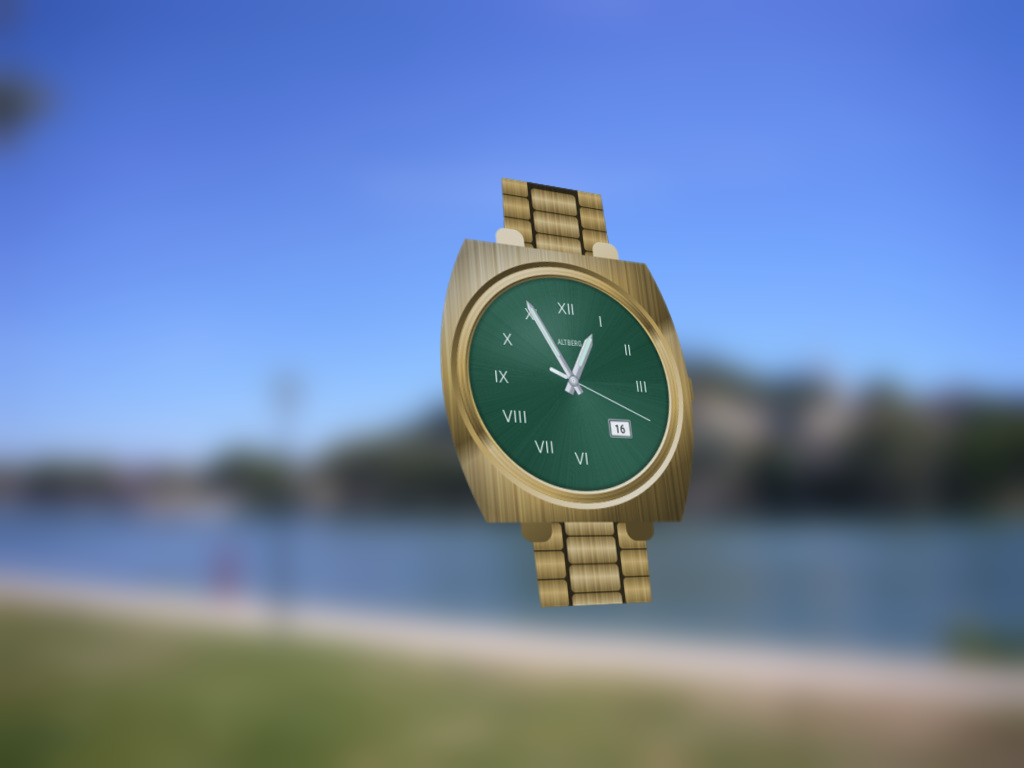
12:55:19
